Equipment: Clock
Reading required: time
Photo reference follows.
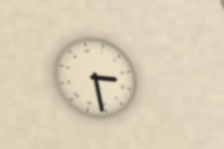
3:31
